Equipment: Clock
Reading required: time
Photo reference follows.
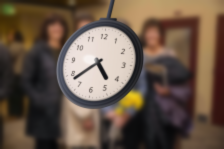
4:38
